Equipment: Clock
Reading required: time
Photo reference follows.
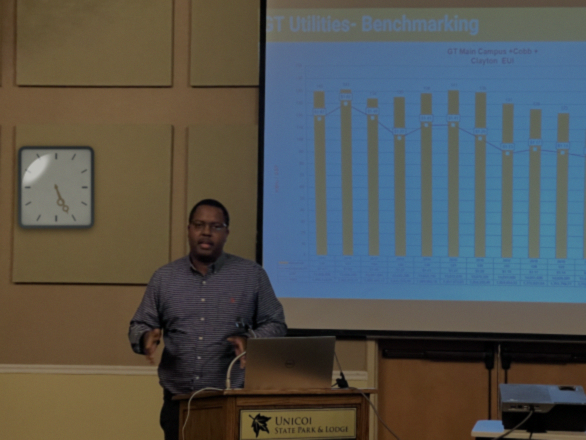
5:26
